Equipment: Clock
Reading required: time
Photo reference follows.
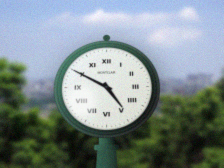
4:50
